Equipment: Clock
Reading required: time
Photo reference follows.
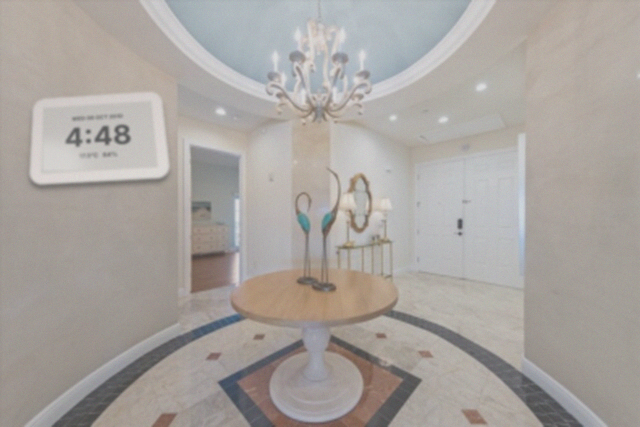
4:48
